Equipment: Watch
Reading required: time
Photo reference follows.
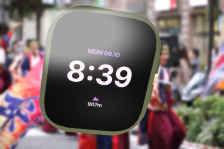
8:39
